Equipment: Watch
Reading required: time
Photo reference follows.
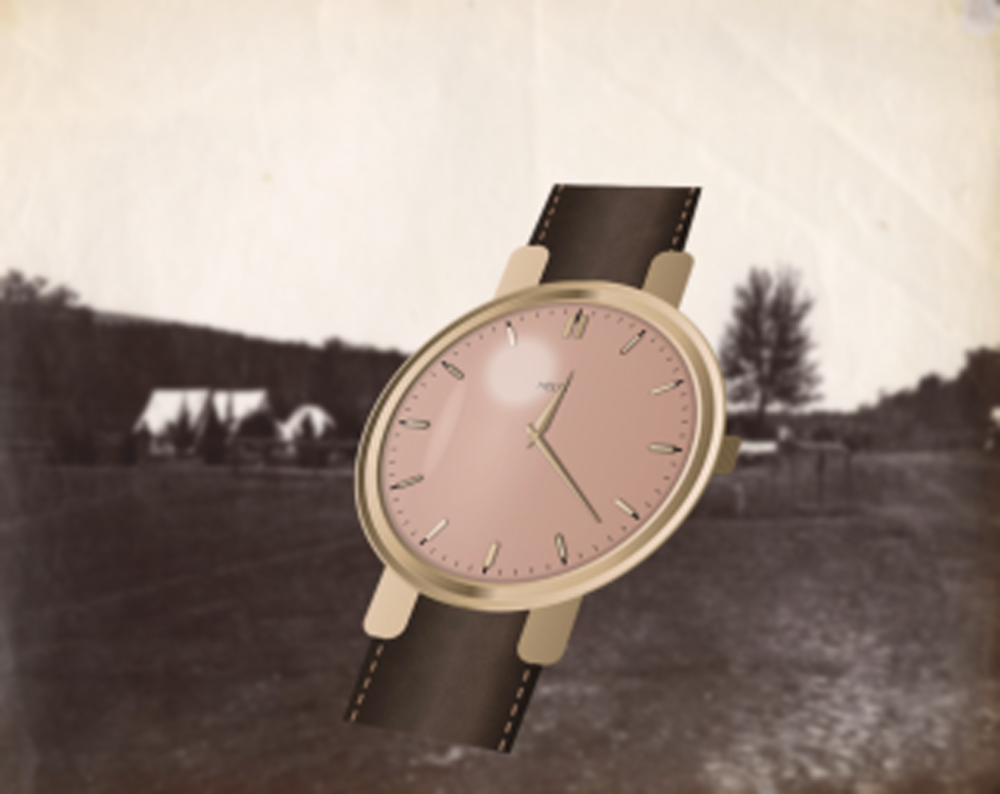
12:22
